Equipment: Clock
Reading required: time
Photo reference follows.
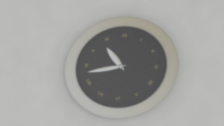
10:43
